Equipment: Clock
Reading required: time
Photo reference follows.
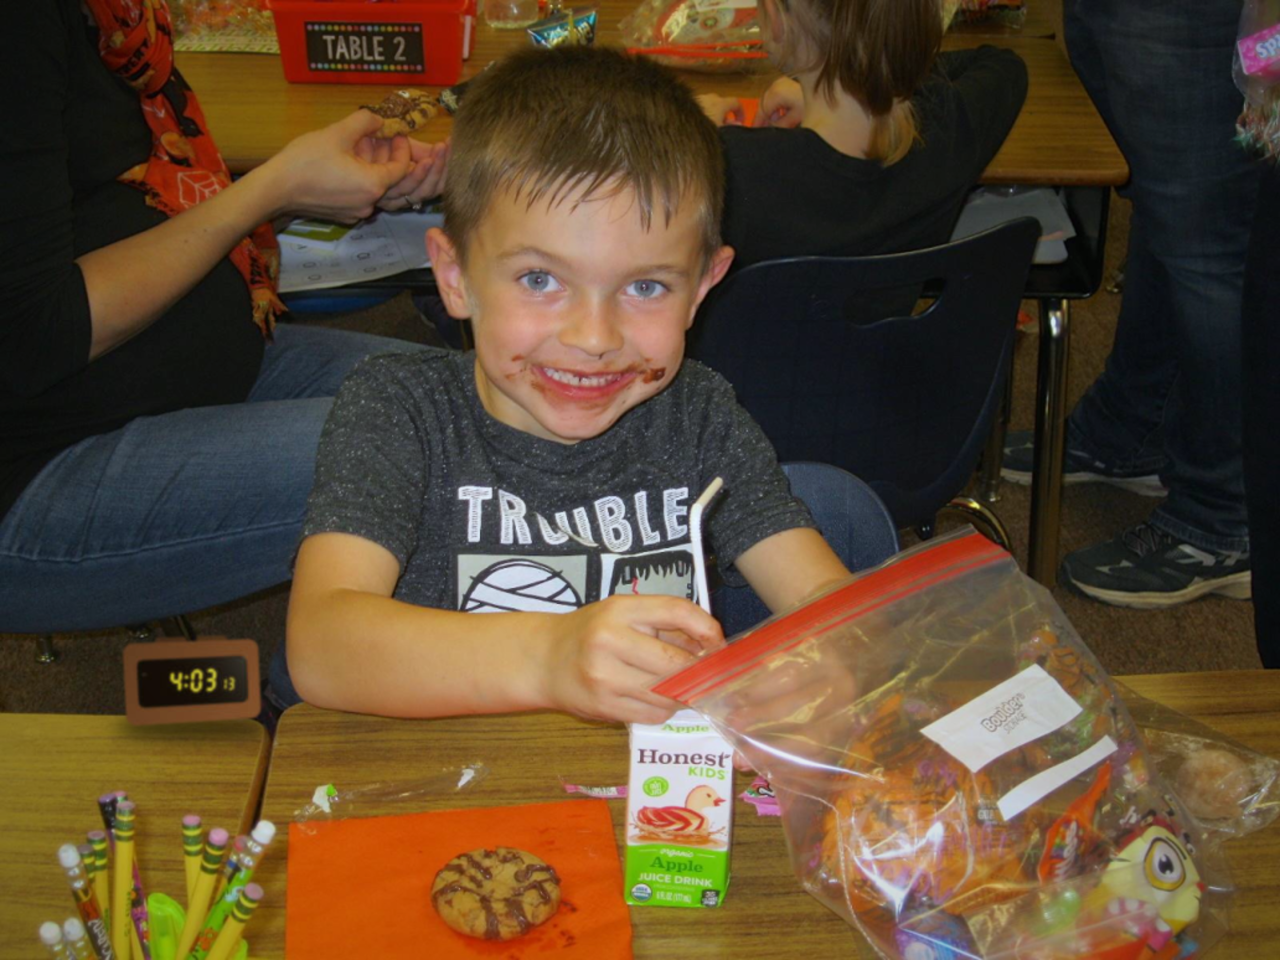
4:03
